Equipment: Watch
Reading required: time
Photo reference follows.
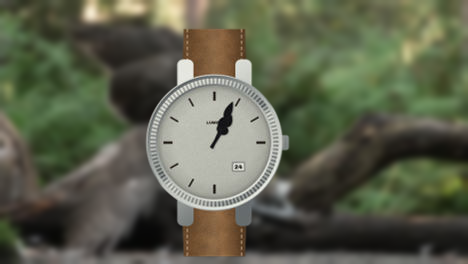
1:04
